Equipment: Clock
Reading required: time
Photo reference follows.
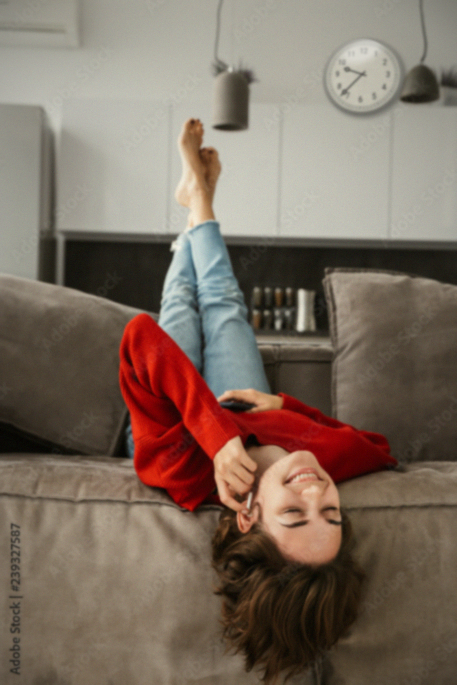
9:37
